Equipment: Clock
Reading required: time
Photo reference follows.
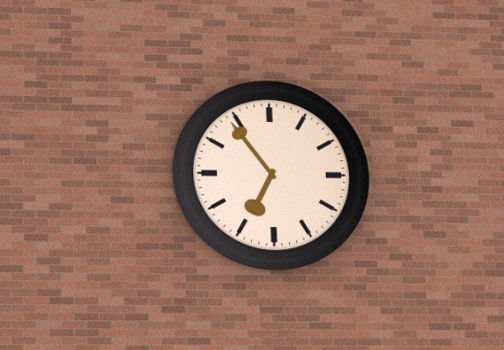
6:54
